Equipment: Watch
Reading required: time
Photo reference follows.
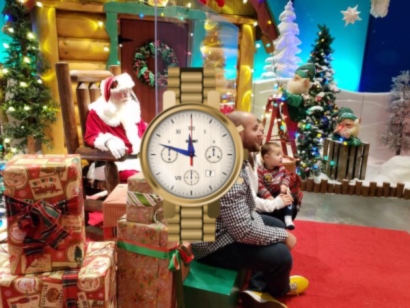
11:48
